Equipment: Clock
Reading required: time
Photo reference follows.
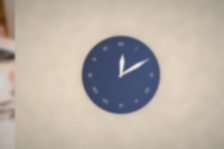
12:10
